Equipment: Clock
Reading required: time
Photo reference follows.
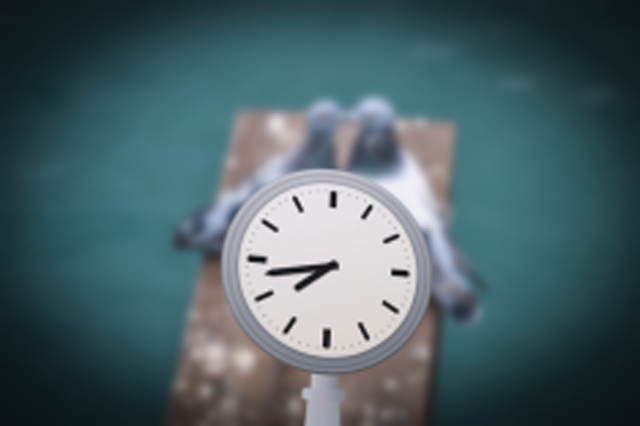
7:43
